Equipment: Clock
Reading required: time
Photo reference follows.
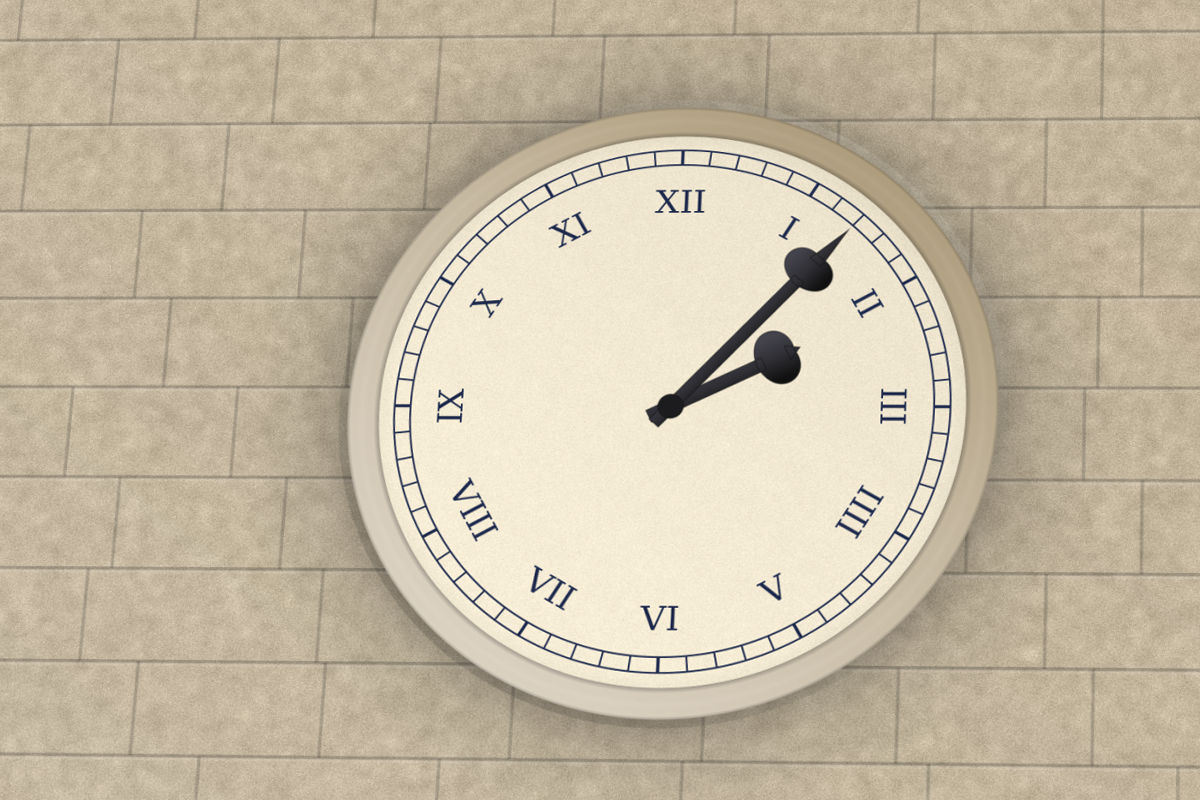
2:07
